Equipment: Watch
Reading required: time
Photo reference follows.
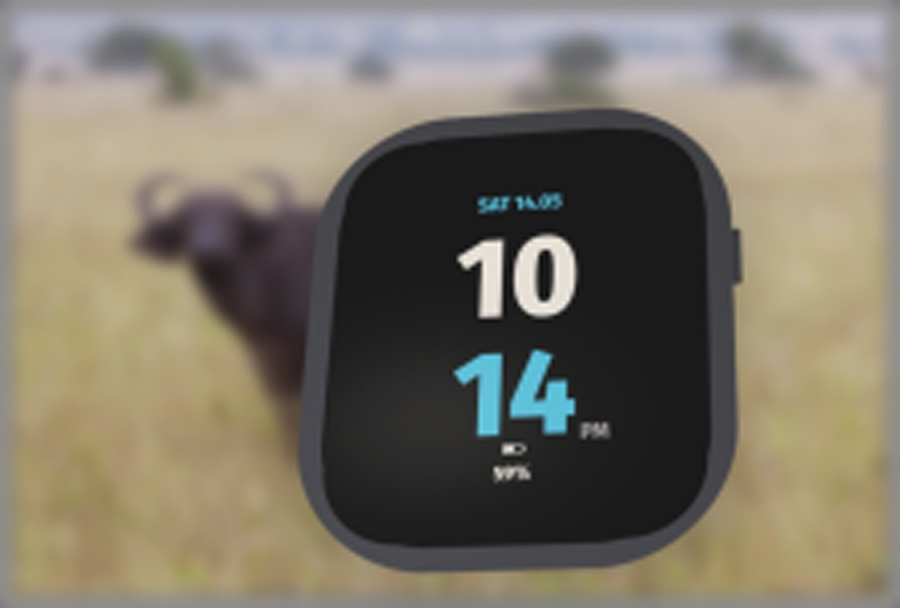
10:14
